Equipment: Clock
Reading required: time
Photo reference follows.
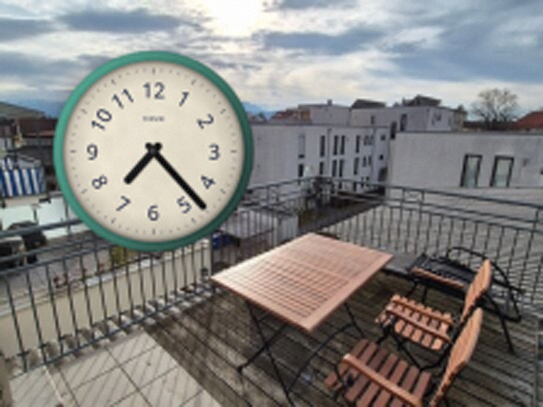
7:23
